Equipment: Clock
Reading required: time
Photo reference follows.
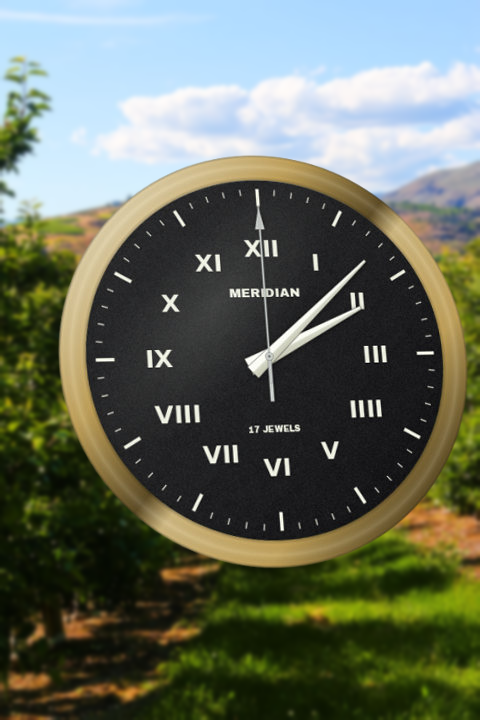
2:08:00
